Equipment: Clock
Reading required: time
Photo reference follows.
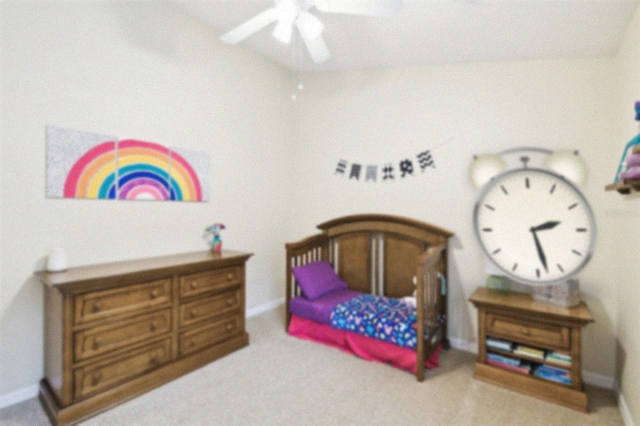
2:28
